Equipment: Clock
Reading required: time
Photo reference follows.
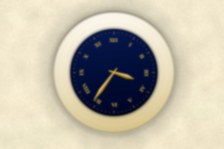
3:36
